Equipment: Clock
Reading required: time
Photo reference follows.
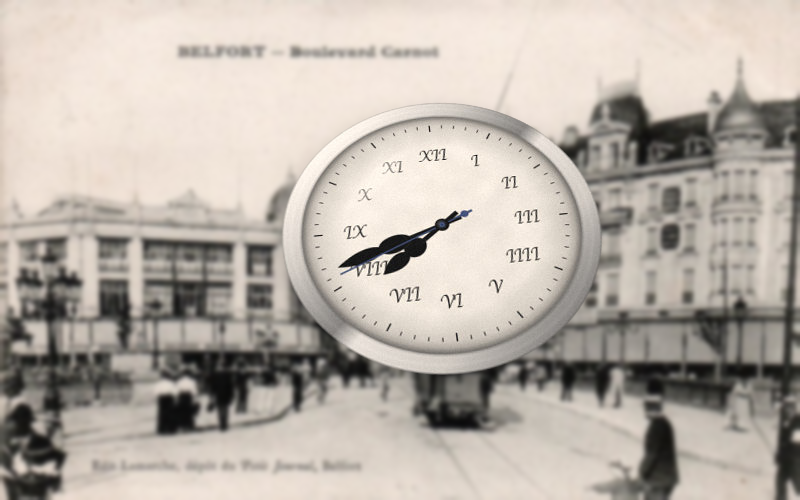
7:41:41
